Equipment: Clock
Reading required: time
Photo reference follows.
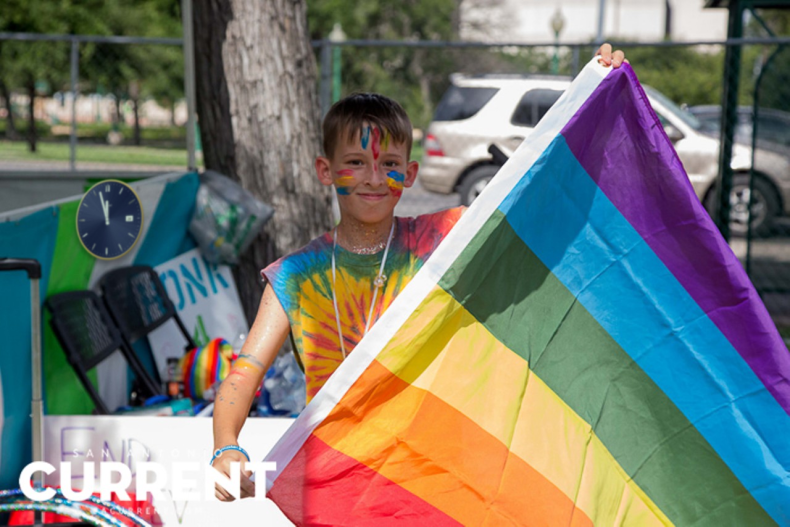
11:57
